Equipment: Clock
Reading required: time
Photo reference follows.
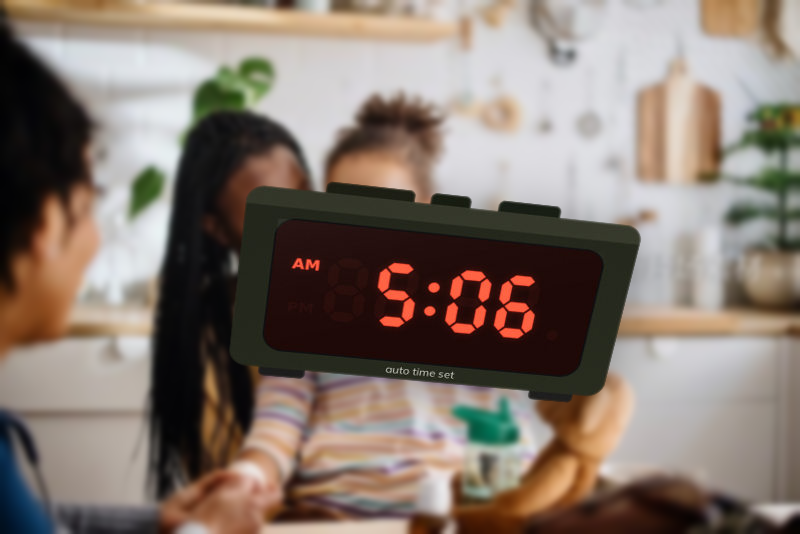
5:06
